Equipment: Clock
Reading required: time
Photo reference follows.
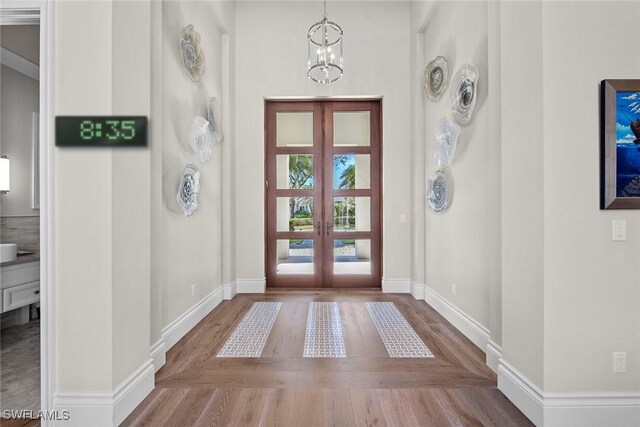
8:35
